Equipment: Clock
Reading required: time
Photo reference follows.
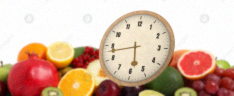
5:43
